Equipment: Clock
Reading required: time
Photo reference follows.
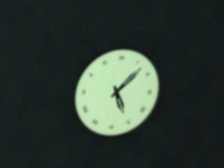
5:07
